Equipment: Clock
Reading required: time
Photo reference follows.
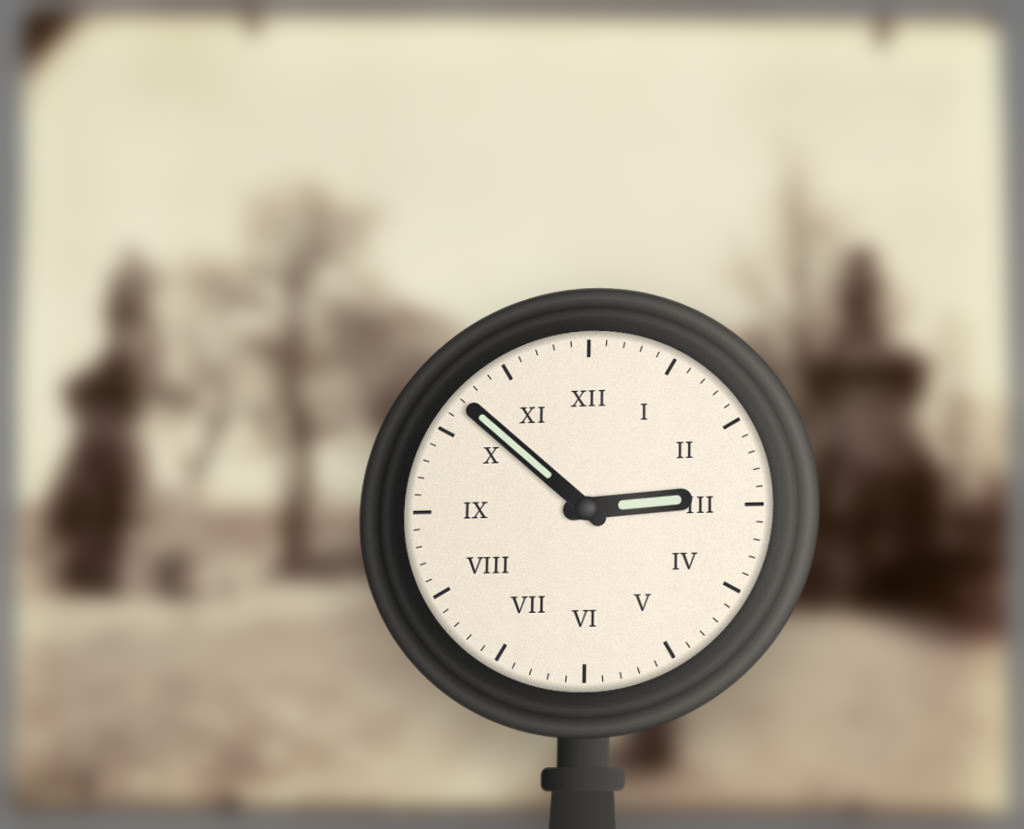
2:52
